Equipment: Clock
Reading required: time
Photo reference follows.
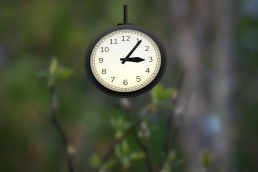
3:06
